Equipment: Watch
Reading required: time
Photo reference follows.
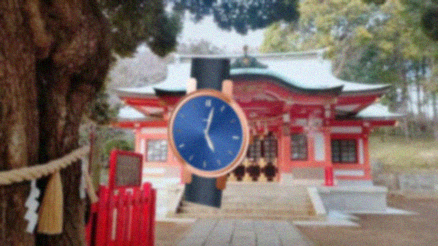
5:02
